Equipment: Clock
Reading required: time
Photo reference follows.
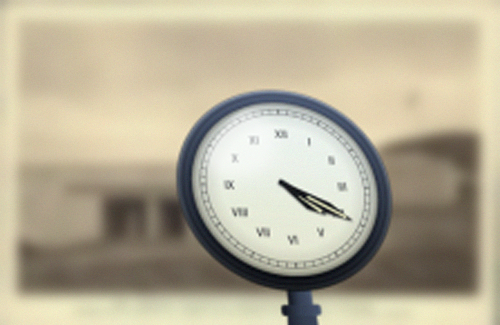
4:20
